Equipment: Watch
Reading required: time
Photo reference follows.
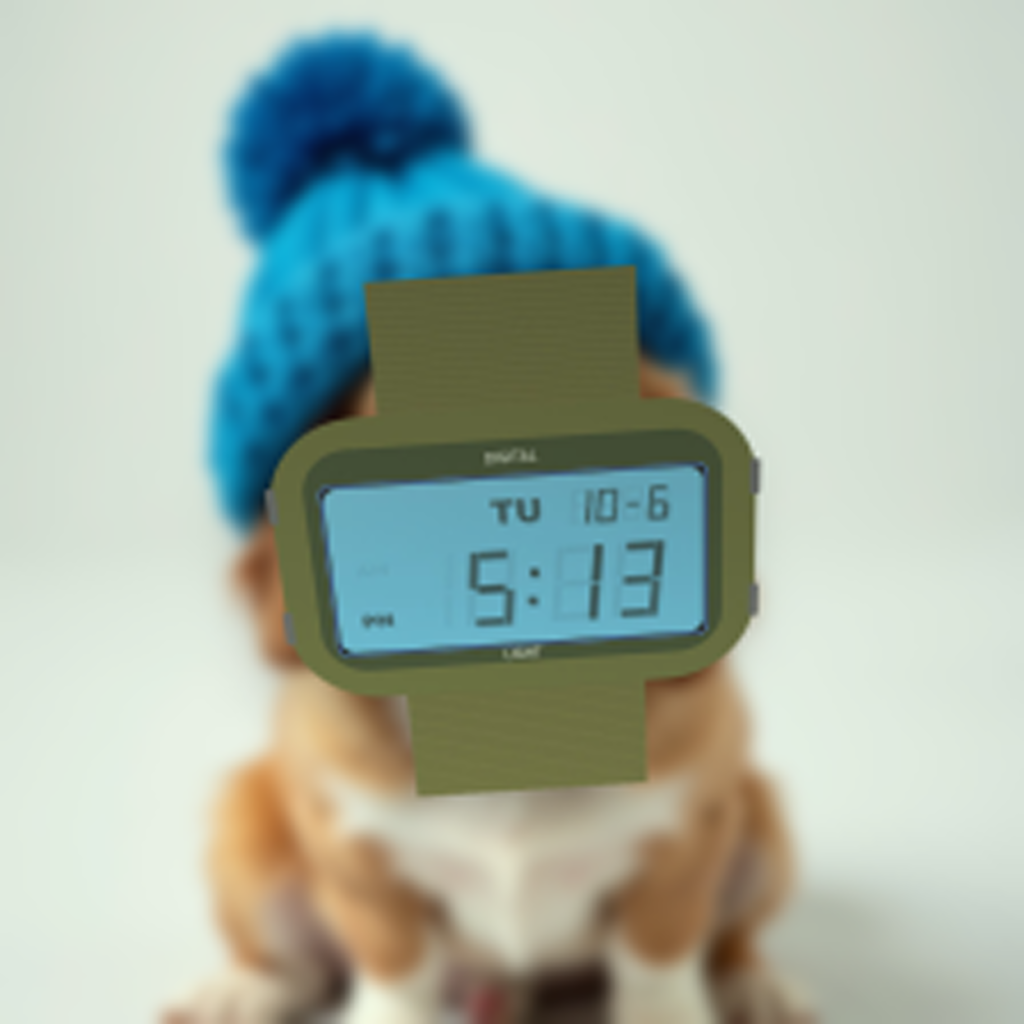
5:13
